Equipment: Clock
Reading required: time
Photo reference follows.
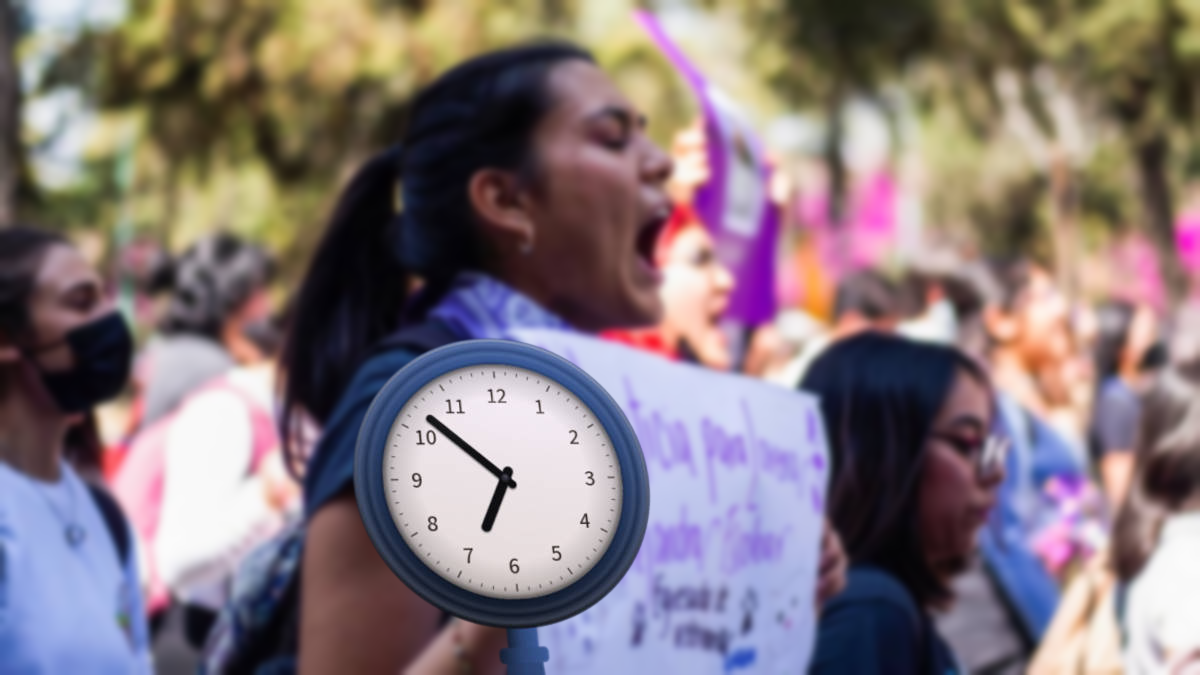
6:52
